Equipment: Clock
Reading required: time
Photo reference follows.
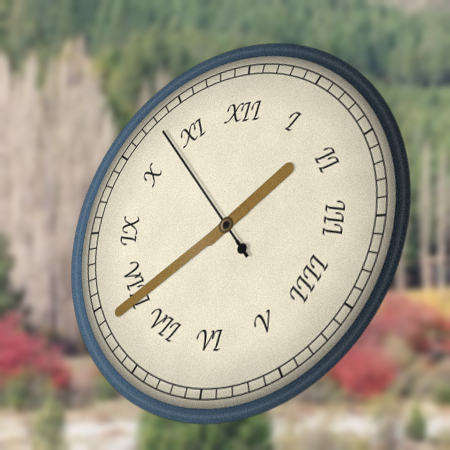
1:38:53
